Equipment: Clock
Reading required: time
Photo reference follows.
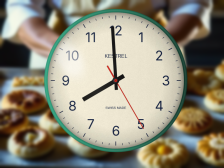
7:59:25
